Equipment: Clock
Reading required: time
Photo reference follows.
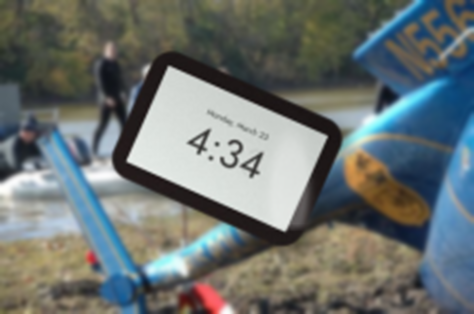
4:34
